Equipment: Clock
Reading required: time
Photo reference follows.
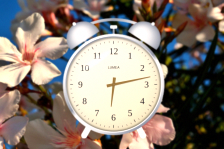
6:13
